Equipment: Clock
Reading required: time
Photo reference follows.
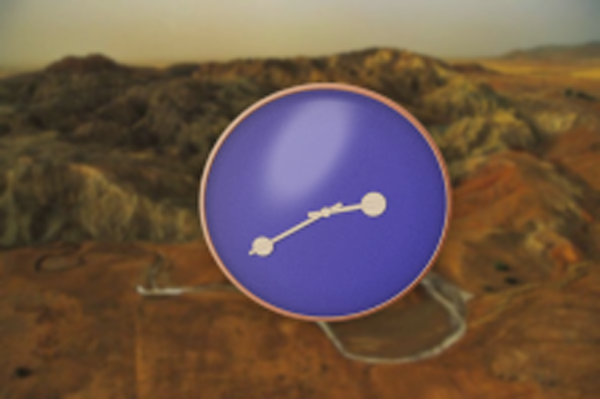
2:40
